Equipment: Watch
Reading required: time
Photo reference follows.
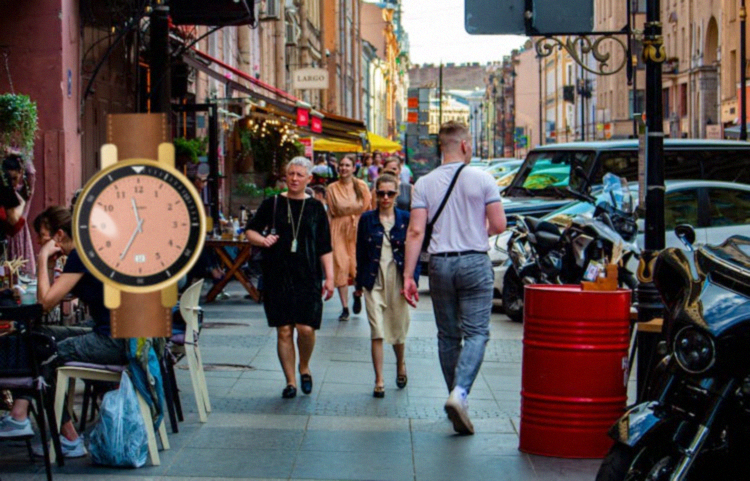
11:35
